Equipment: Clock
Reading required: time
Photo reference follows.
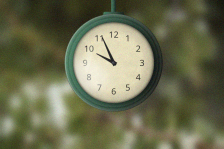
9:56
